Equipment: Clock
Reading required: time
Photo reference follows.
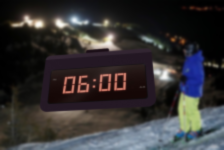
6:00
